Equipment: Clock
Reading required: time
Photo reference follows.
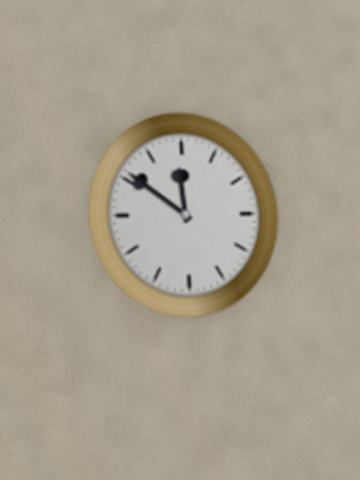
11:51
